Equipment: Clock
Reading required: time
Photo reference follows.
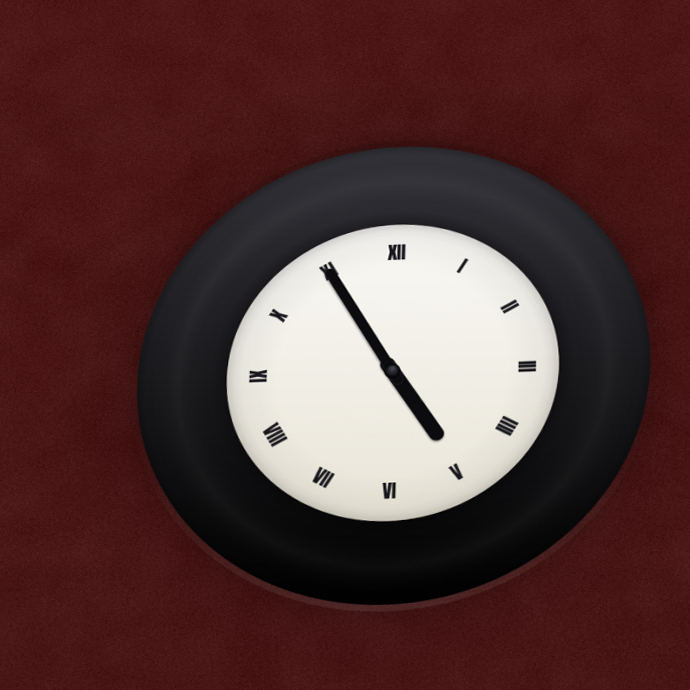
4:55
